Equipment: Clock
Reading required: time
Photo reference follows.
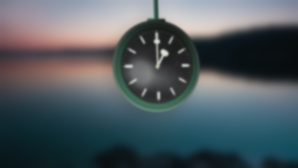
1:00
